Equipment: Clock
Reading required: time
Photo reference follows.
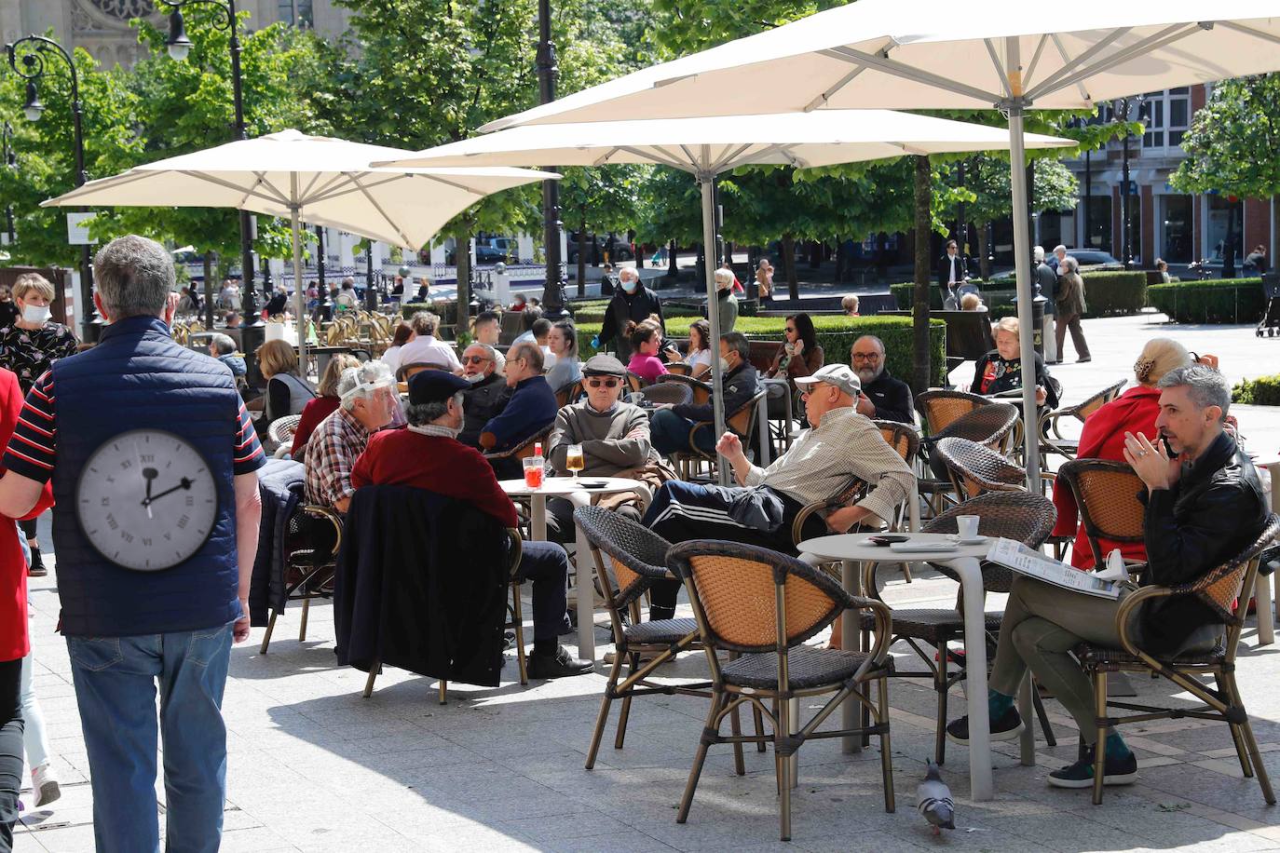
12:10:58
